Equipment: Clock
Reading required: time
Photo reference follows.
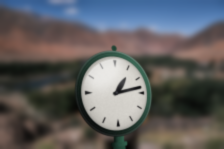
1:13
